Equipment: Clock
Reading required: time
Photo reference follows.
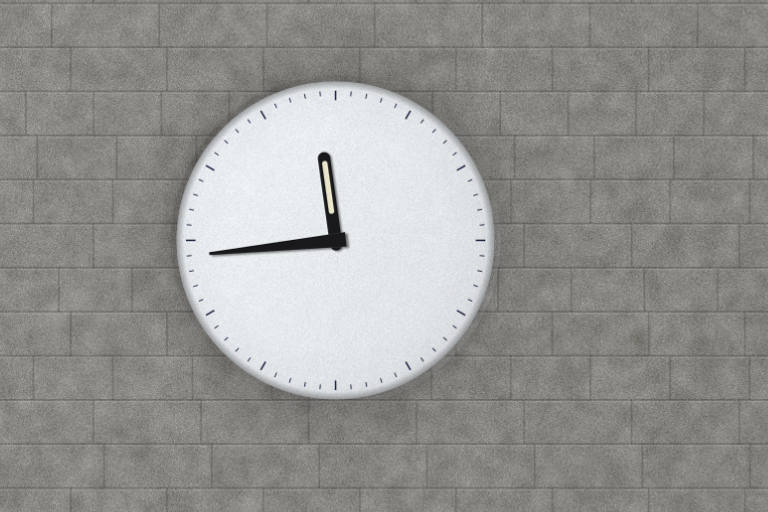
11:44
